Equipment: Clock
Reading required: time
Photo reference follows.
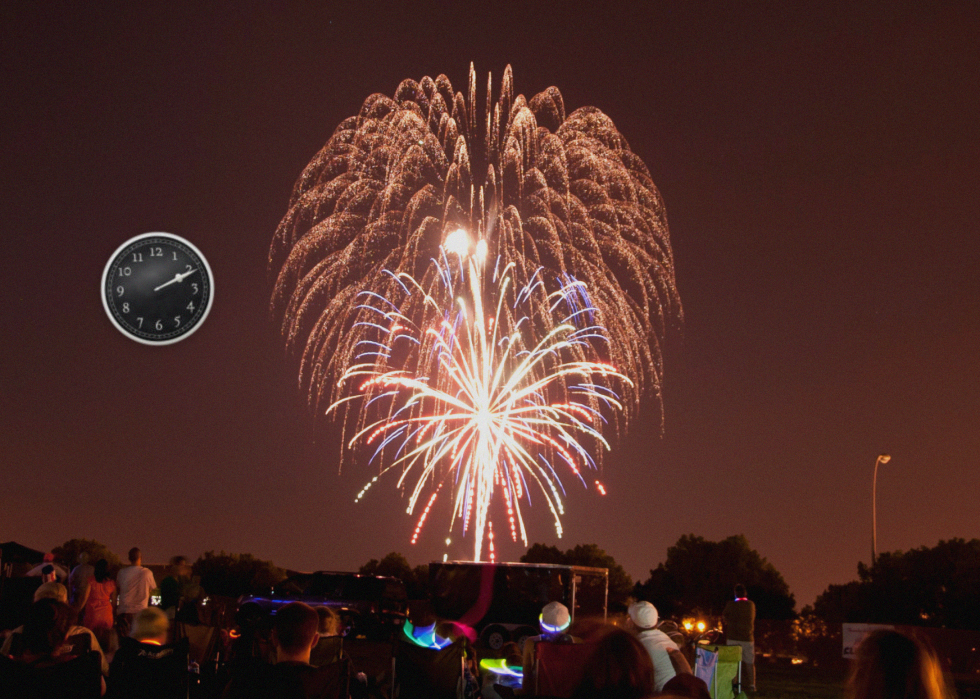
2:11
